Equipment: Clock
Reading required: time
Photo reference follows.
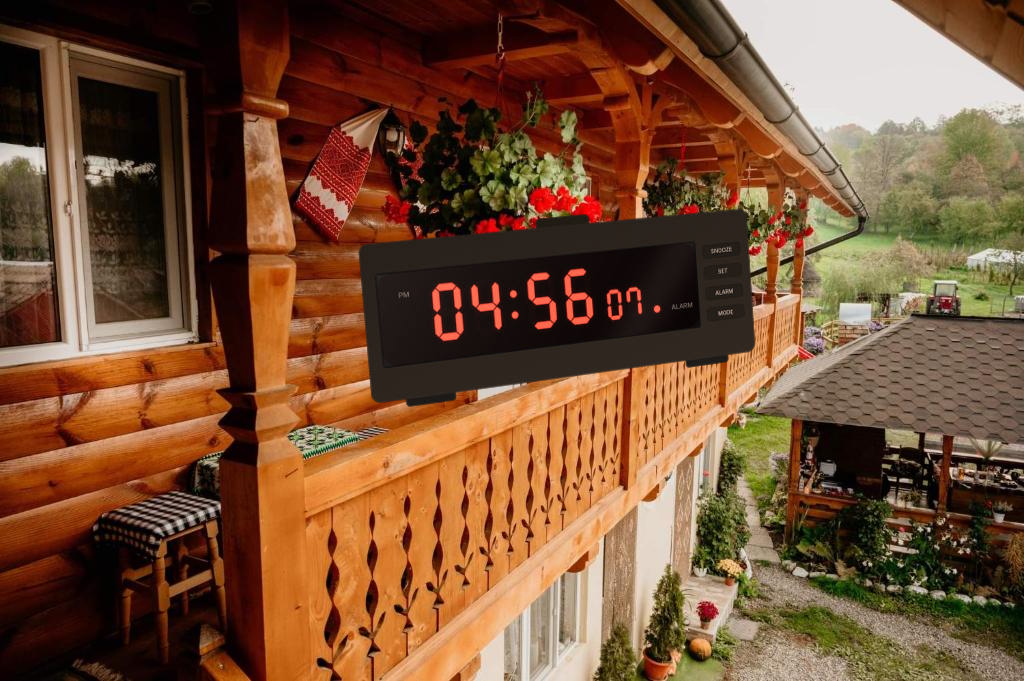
4:56:07
